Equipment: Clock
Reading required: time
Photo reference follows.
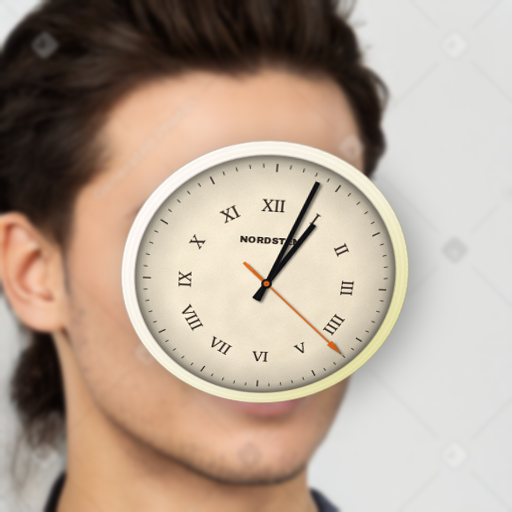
1:03:22
